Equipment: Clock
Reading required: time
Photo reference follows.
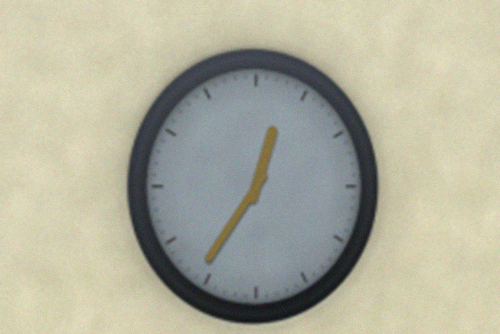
12:36
